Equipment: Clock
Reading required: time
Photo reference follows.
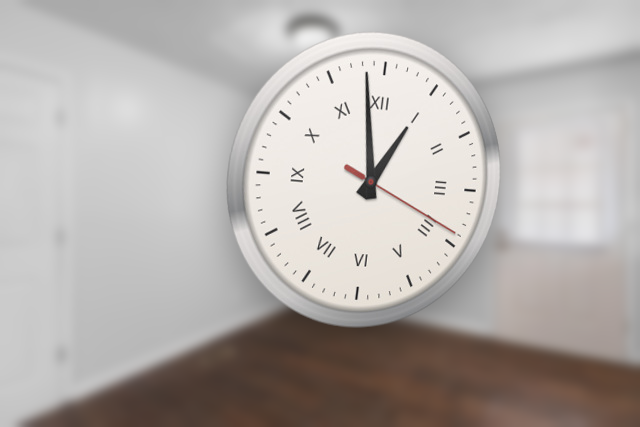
12:58:19
